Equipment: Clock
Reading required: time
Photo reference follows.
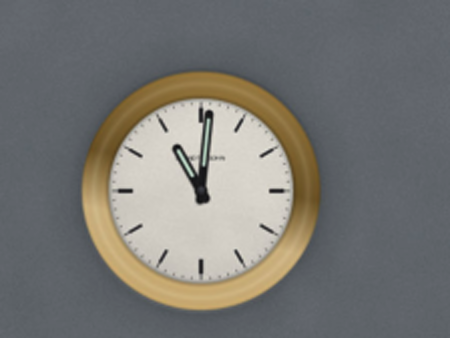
11:01
